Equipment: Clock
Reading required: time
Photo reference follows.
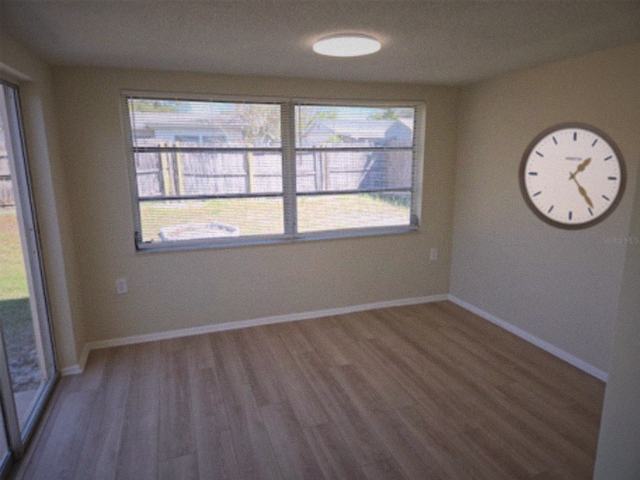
1:24
